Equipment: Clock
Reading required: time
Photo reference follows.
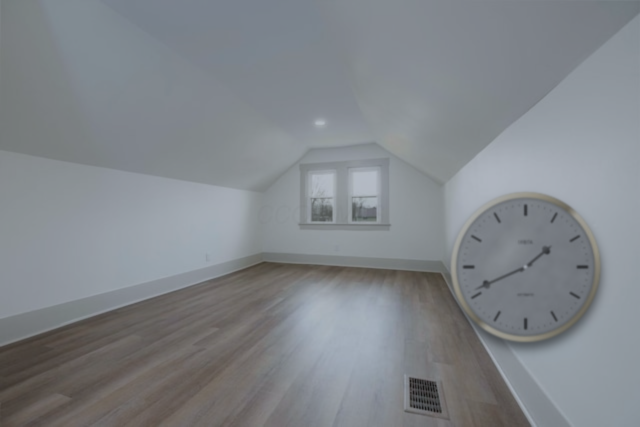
1:41
